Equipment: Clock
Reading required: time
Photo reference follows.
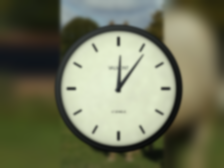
12:06
